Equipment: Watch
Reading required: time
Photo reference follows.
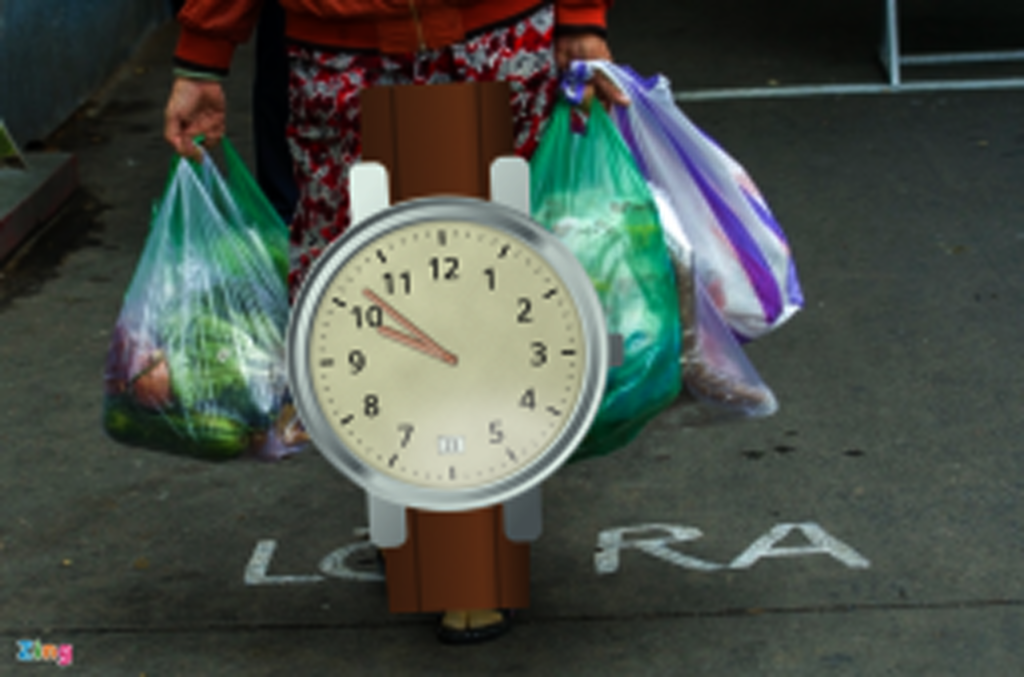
9:52
